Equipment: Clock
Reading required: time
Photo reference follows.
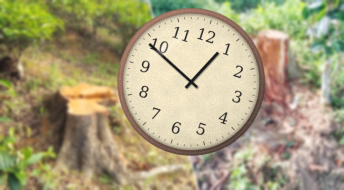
12:49
